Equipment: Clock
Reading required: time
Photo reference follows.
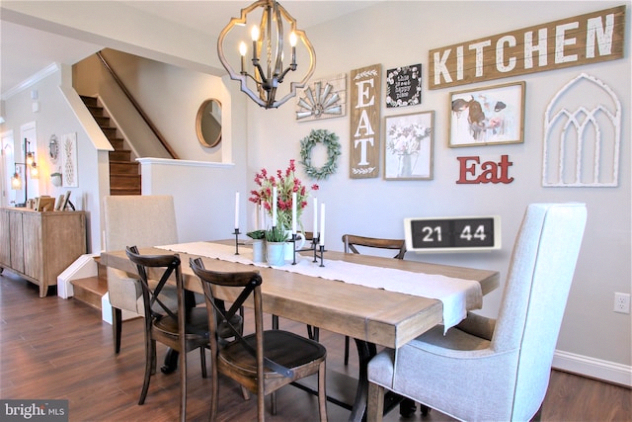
21:44
